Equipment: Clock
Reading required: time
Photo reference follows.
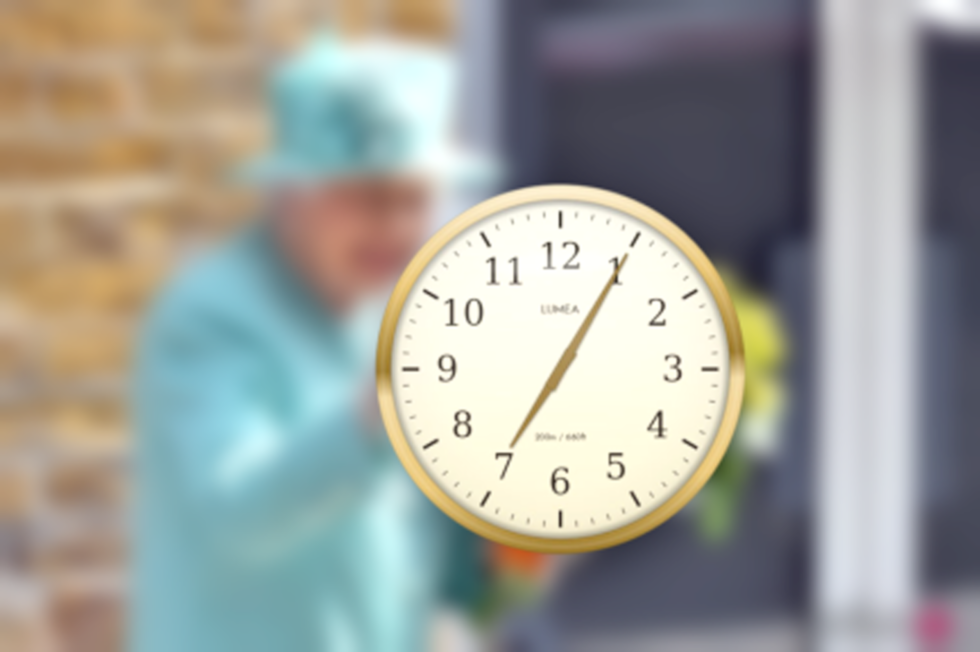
7:05
